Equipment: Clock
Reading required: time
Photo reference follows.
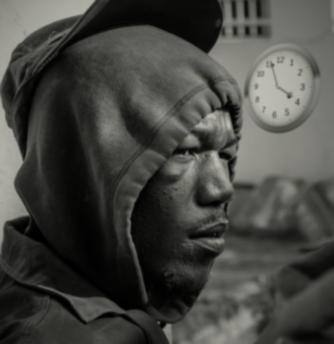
3:56
